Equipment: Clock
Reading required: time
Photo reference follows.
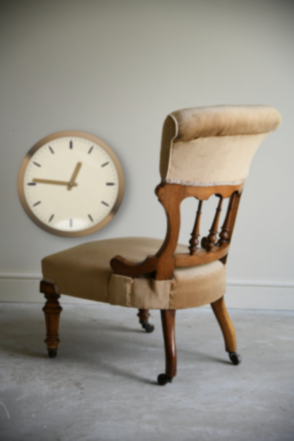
12:46
